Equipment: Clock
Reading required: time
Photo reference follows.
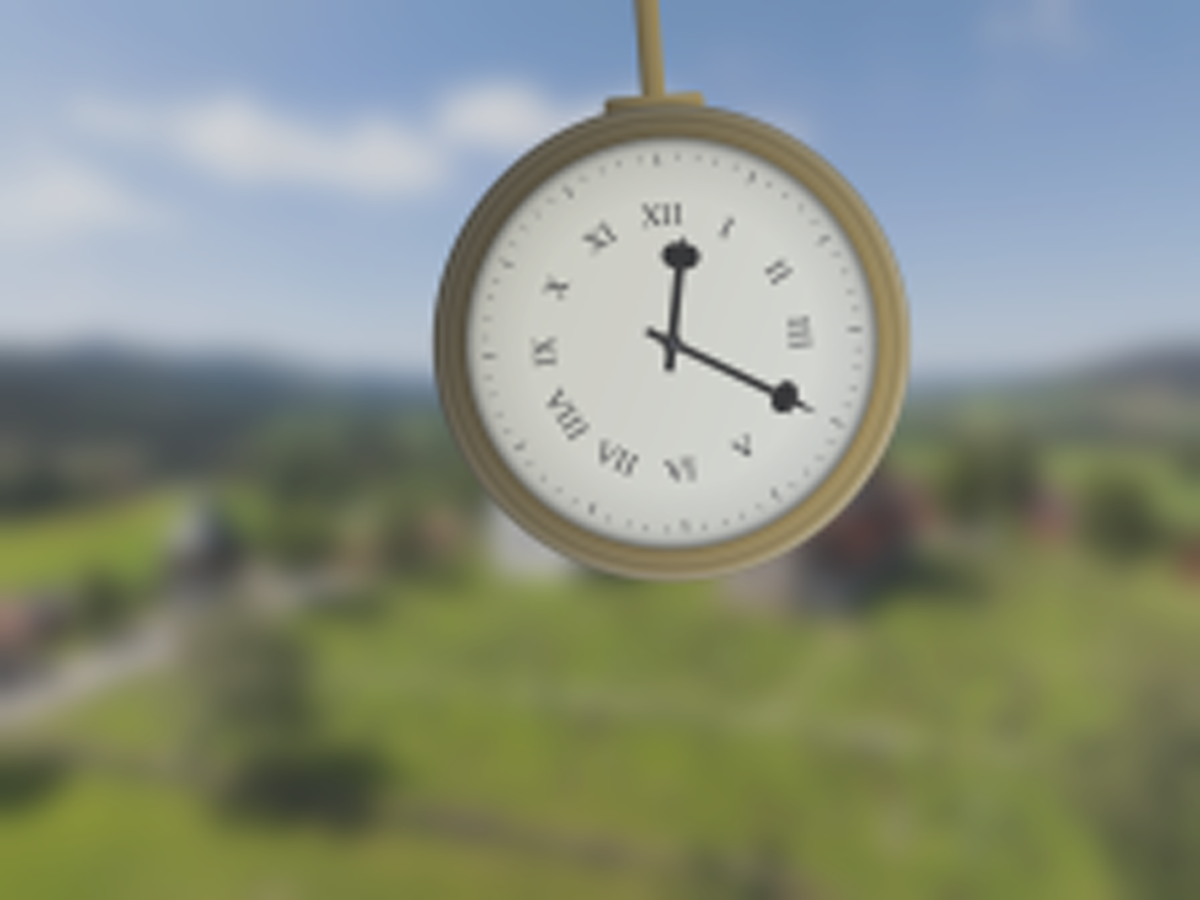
12:20
